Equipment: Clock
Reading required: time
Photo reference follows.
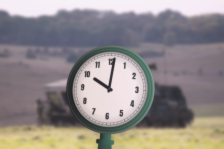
10:01
